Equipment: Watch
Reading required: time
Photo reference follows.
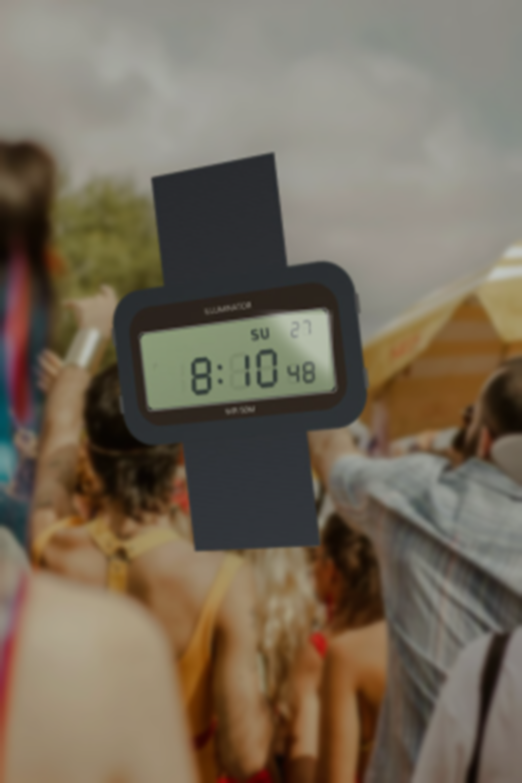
8:10:48
